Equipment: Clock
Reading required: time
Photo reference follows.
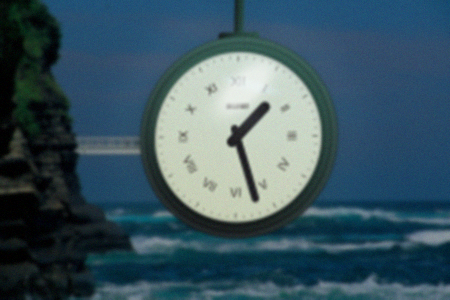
1:27
